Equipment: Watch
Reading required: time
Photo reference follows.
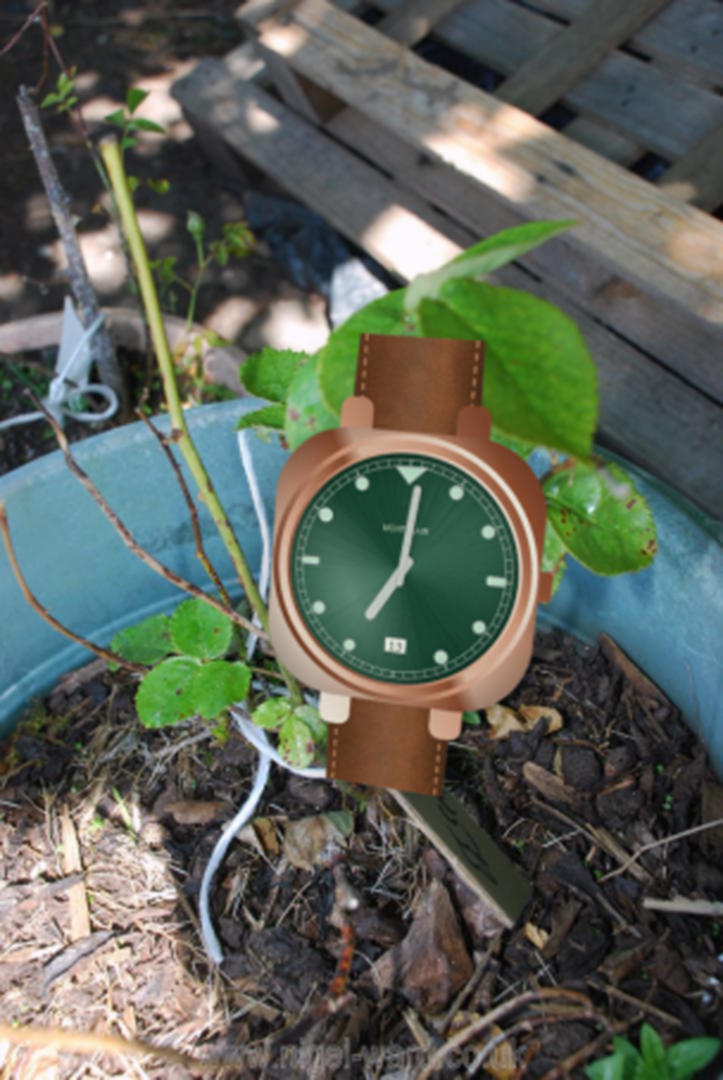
7:01
